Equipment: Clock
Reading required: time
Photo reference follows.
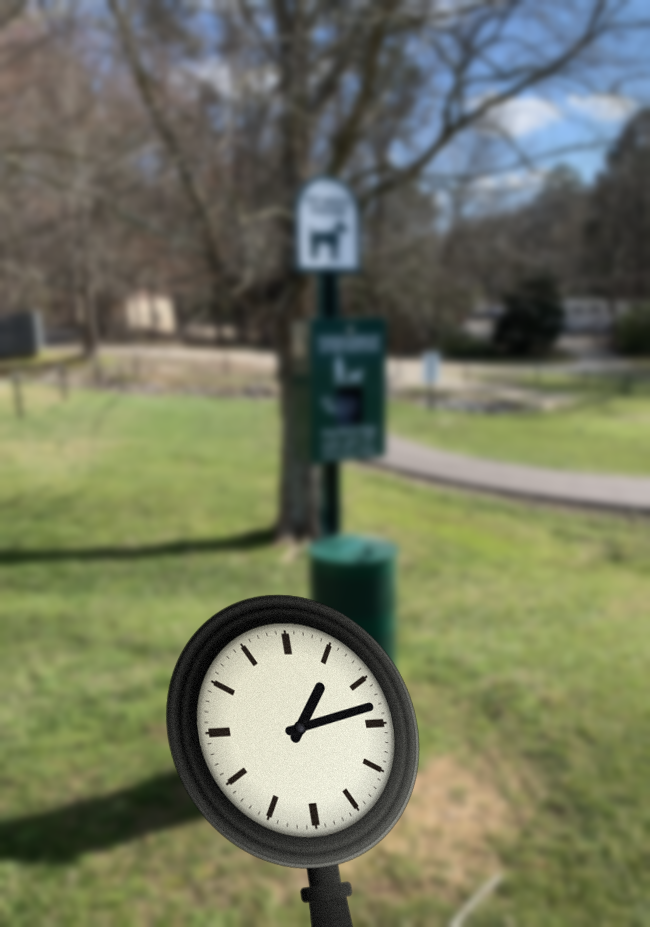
1:13
